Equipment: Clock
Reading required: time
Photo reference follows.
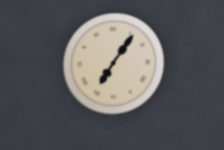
7:06
